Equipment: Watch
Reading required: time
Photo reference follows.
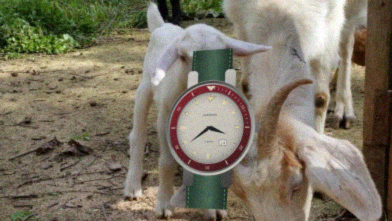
3:39
